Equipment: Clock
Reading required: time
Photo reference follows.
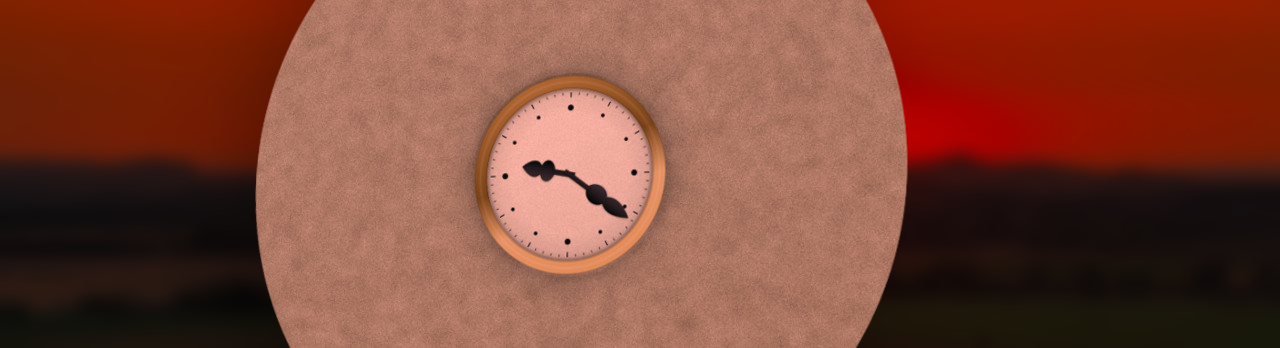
9:21
